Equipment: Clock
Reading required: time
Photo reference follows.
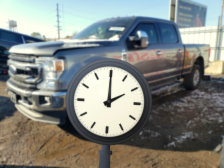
2:00
